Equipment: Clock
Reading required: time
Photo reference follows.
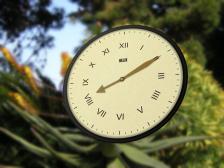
8:10
